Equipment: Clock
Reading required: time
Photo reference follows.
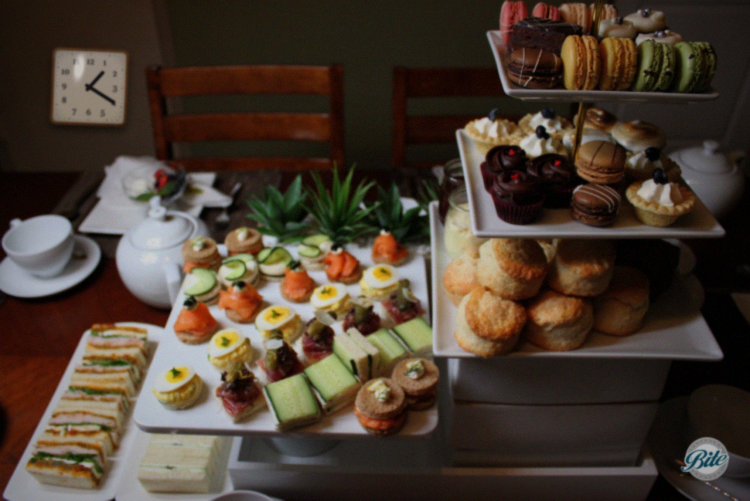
1:20
